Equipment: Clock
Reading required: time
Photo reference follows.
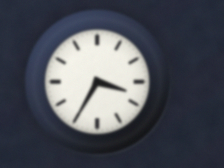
3:35
